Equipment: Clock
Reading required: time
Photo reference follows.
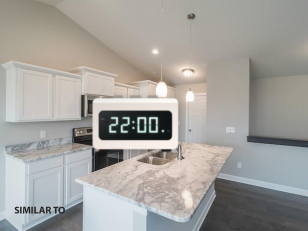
22:00
